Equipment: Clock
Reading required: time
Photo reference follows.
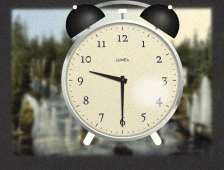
9:30
